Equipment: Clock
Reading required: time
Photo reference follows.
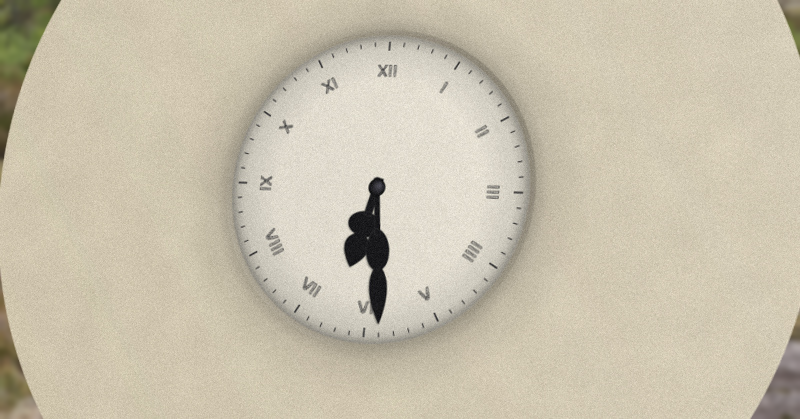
6:29
